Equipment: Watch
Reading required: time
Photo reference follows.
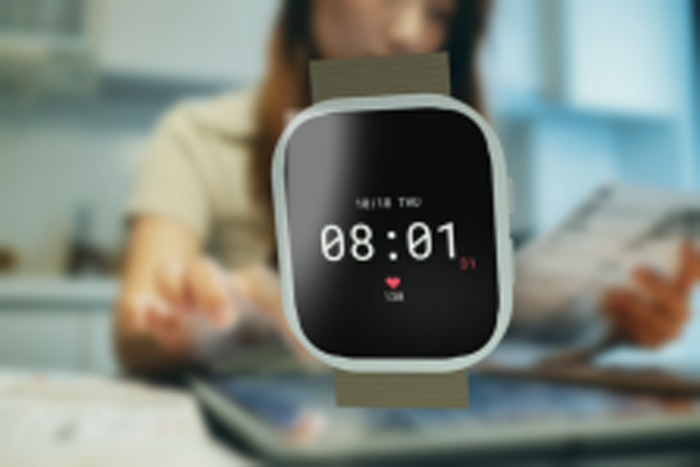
8:01
